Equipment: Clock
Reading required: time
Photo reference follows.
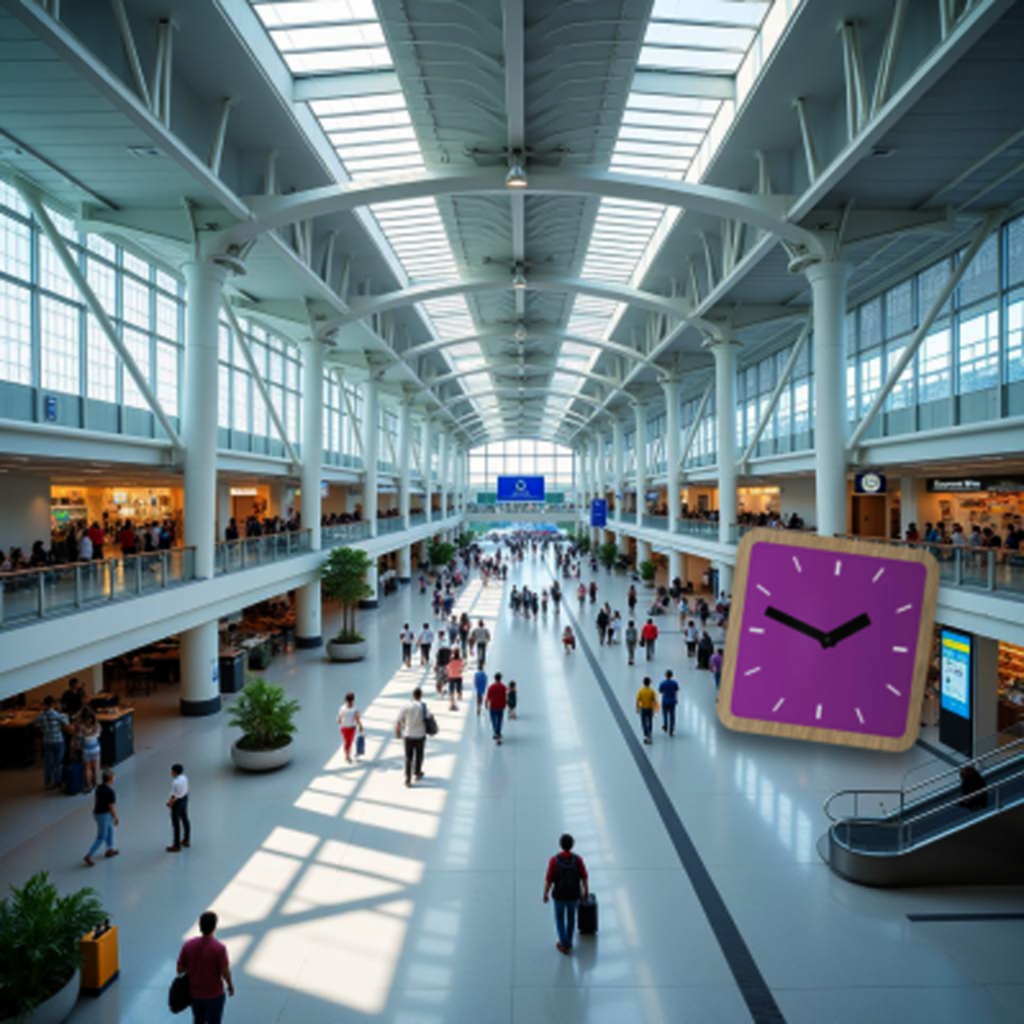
1:48
